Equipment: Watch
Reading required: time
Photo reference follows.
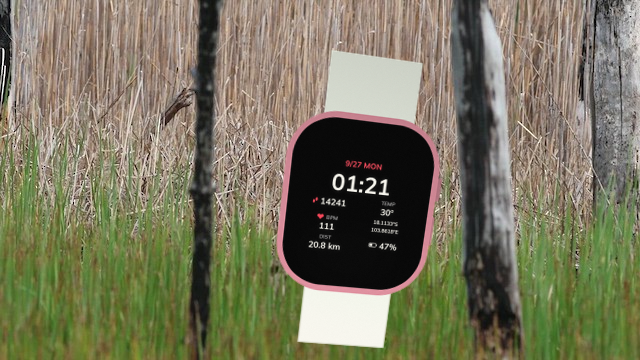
1:21
